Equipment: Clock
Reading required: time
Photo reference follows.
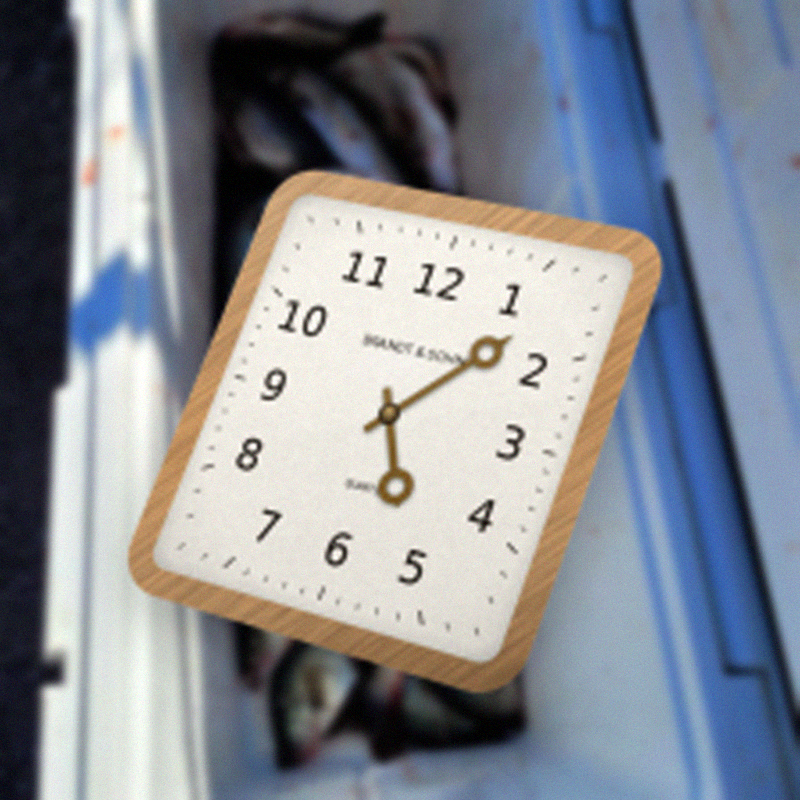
5:07
